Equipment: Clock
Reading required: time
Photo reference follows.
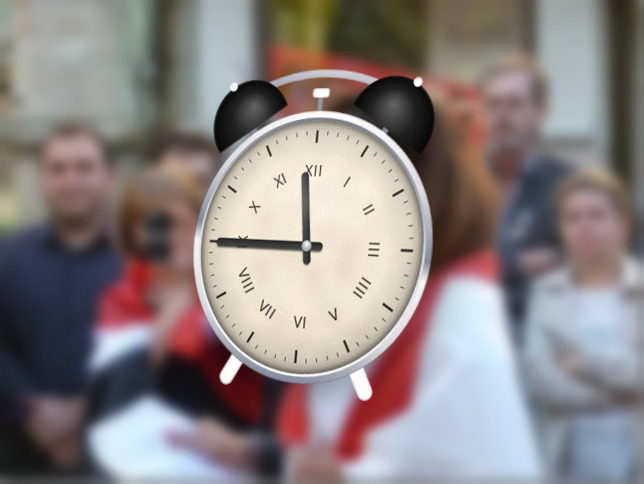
11:45
